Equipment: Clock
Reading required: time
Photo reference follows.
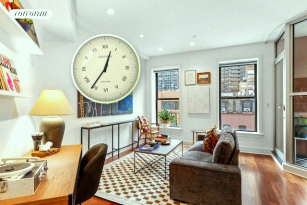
12:36
